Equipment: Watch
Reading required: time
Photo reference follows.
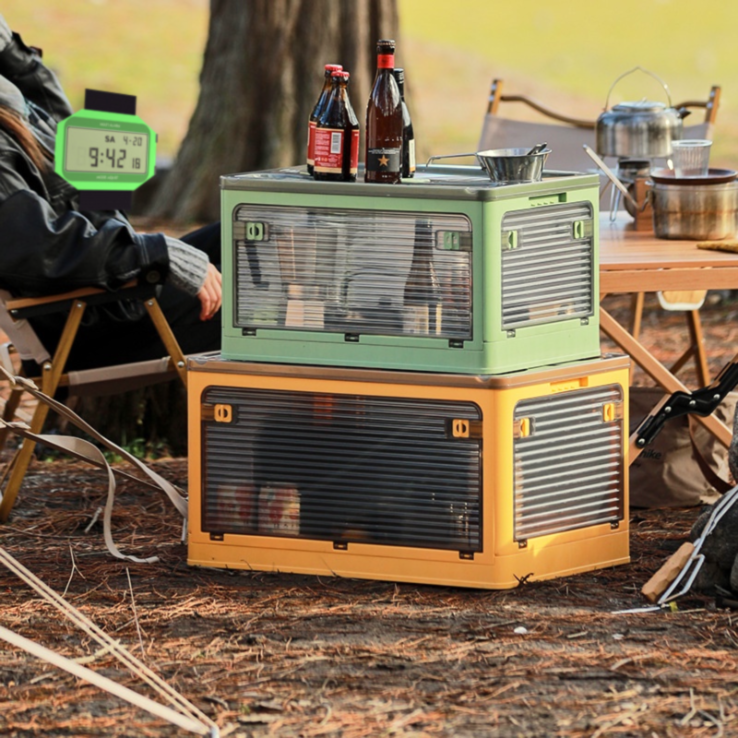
9:42:18
